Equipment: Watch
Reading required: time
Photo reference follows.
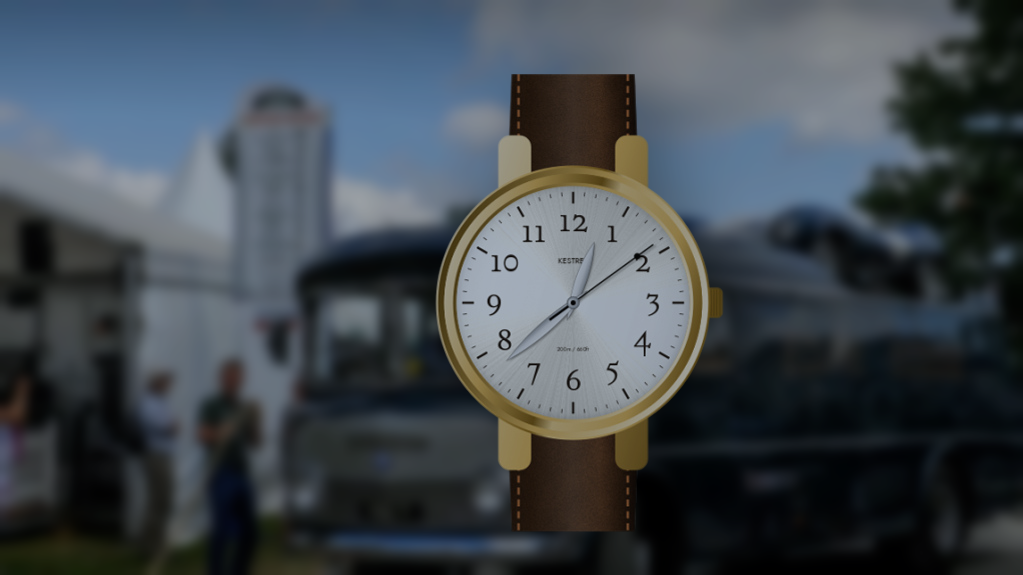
12:38:09
